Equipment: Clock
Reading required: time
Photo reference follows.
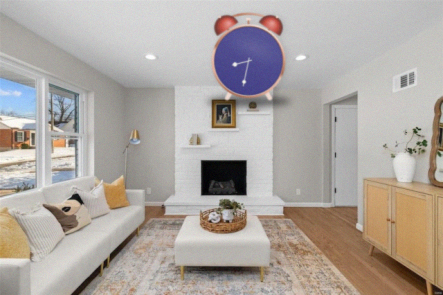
8:32
